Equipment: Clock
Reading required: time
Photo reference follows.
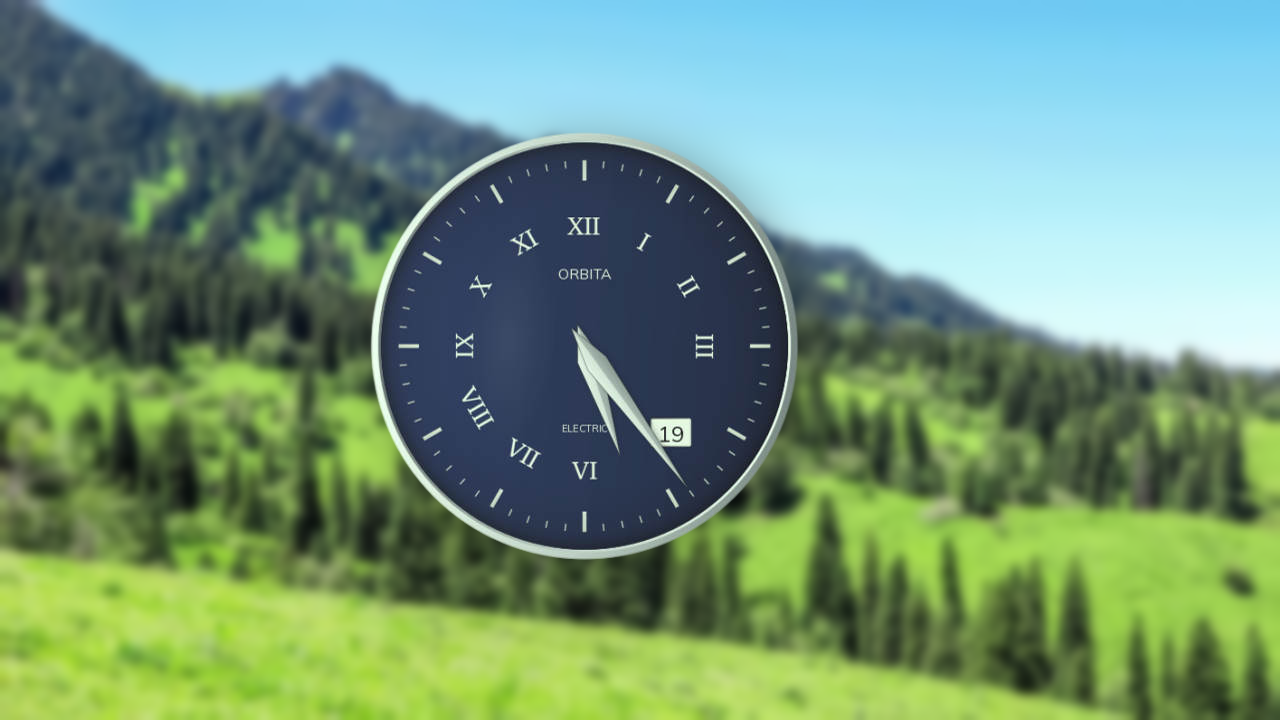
5:24
